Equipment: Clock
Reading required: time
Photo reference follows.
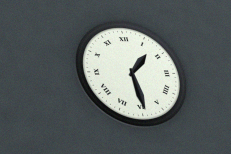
1:29
